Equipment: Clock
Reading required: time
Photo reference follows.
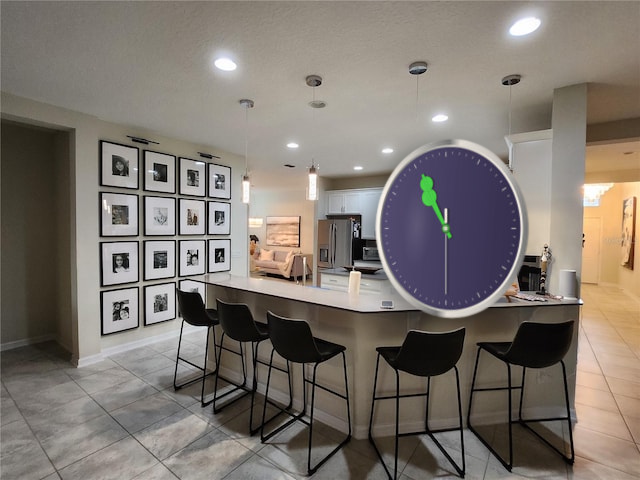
10:55:30
